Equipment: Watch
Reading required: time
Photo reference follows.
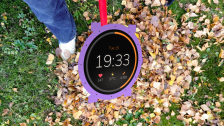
19:33
